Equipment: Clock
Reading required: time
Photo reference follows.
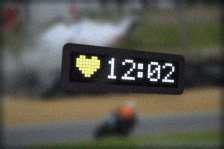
12:02
